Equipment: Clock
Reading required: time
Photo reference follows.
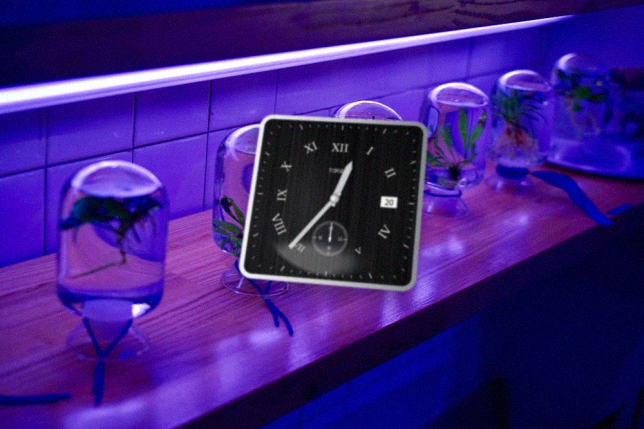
12:36
